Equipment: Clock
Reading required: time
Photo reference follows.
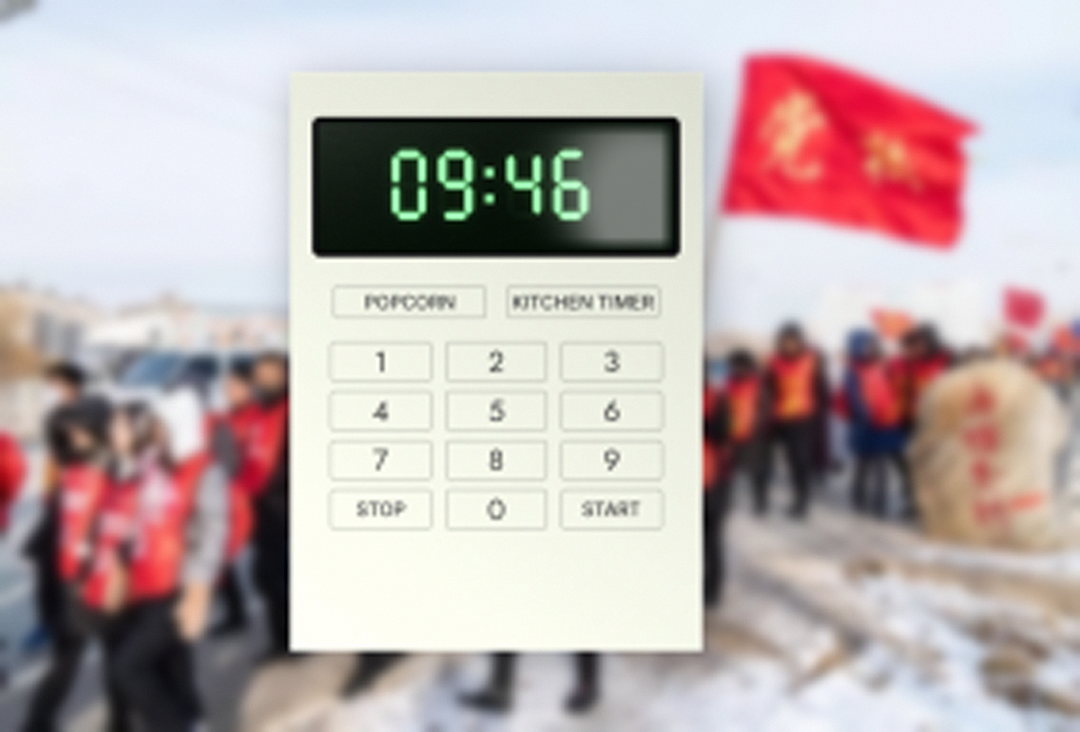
9:46
